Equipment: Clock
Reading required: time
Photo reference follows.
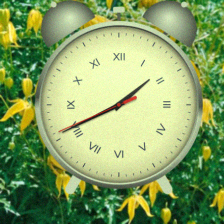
1:40:41
